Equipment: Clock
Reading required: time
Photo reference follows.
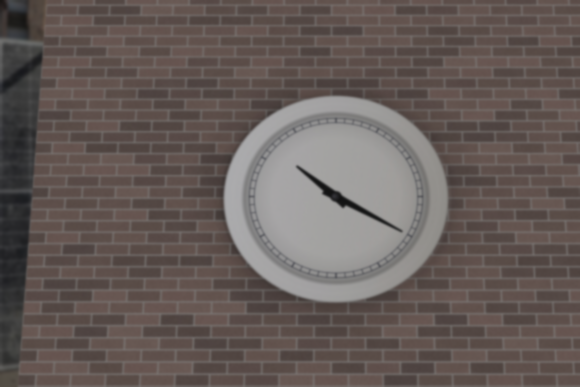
10:20
